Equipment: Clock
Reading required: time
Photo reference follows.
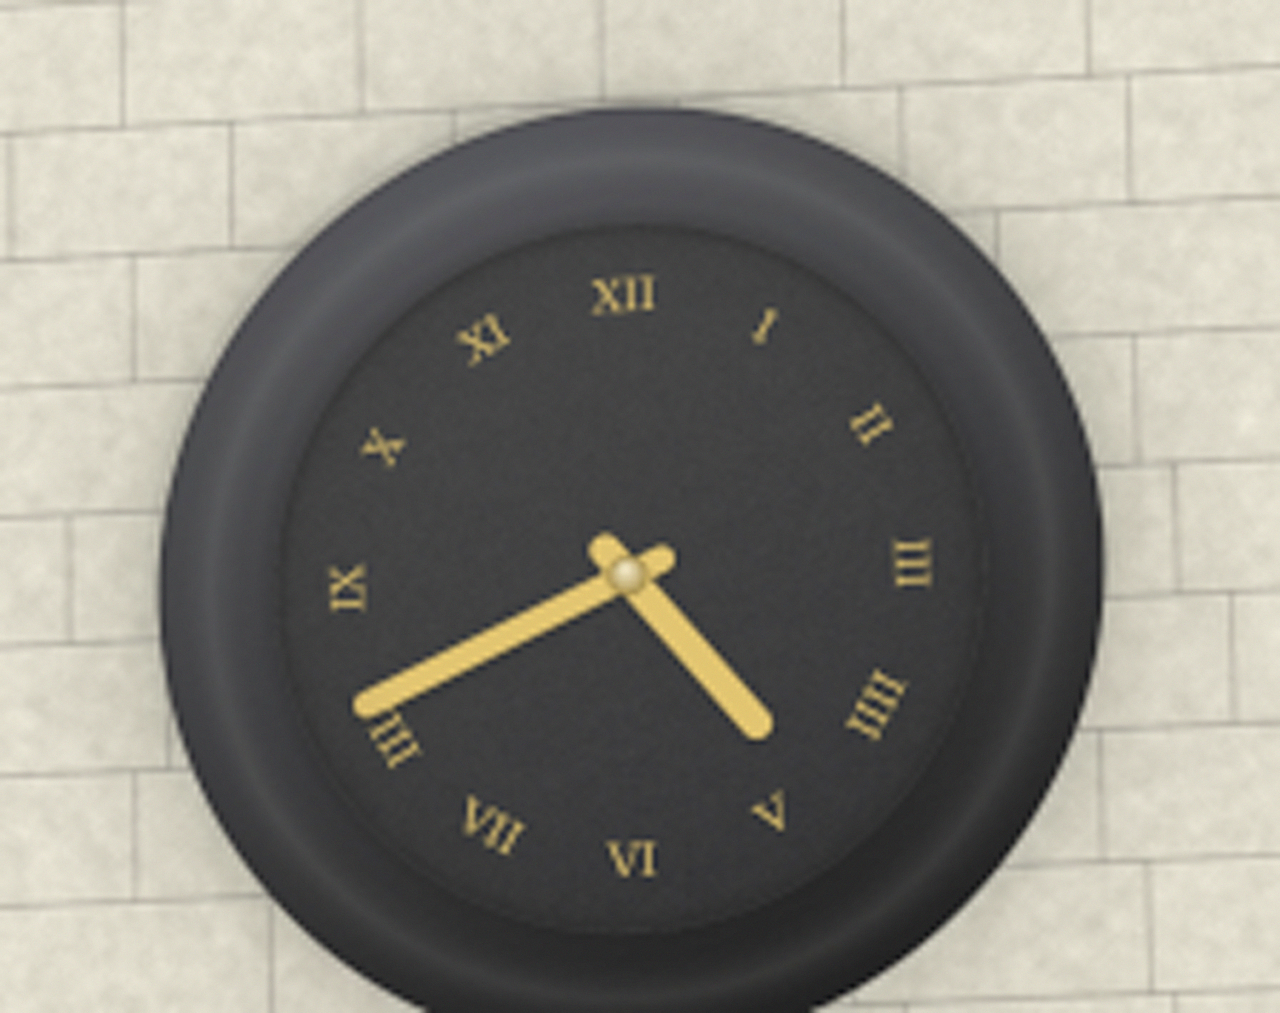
4:41
